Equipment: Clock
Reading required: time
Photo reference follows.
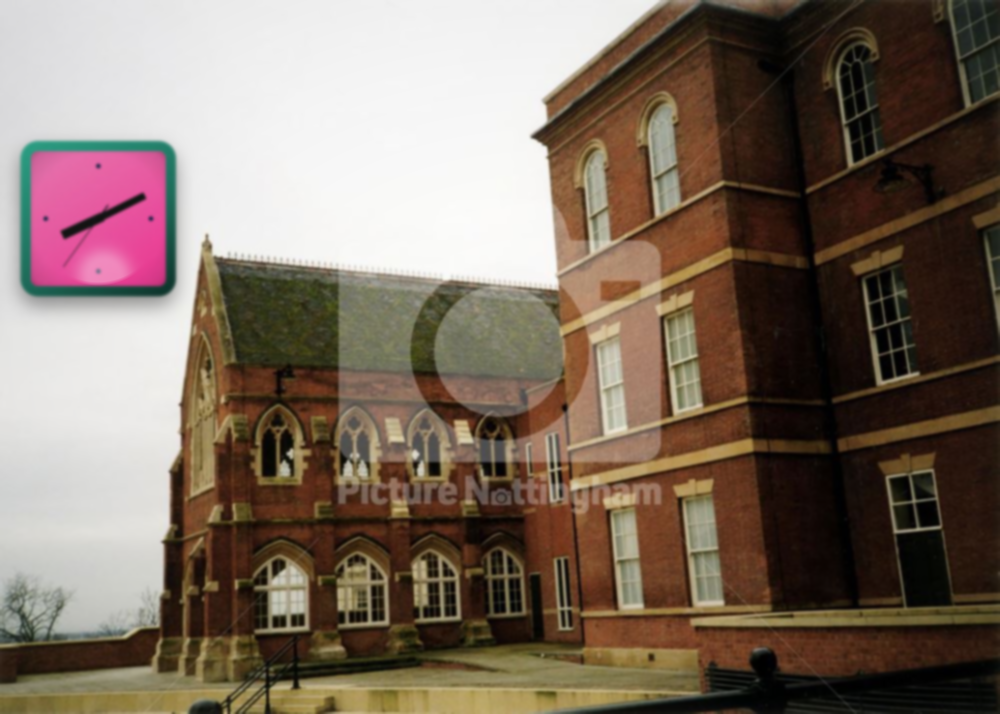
8:10:36
